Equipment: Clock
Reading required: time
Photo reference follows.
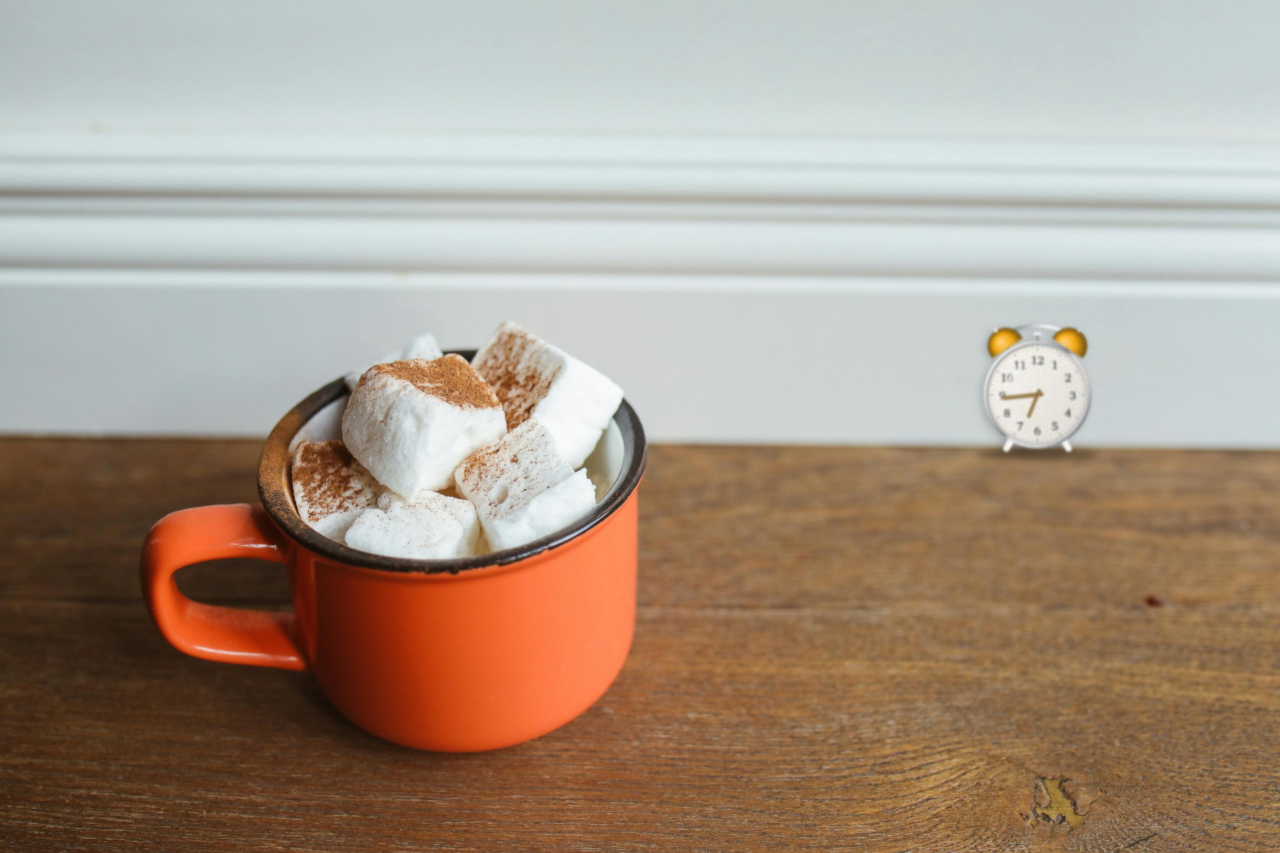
6:44
